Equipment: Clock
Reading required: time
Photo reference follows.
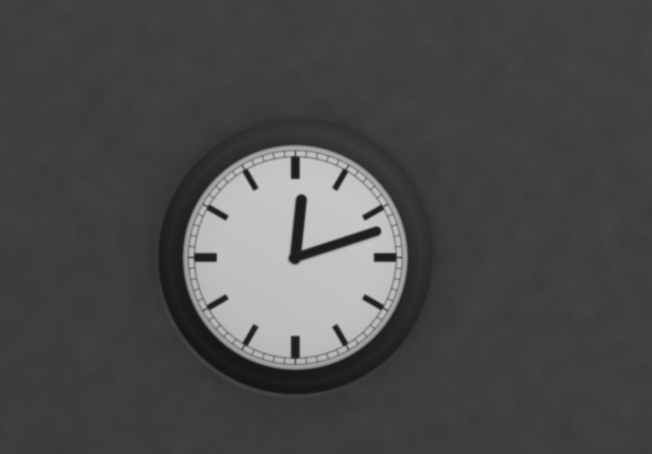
12:12
